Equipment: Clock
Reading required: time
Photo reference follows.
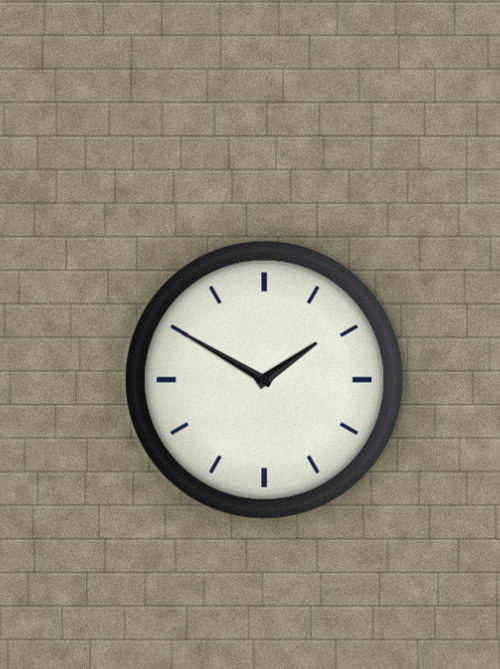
1:50
